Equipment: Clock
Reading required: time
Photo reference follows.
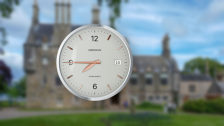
7:45
